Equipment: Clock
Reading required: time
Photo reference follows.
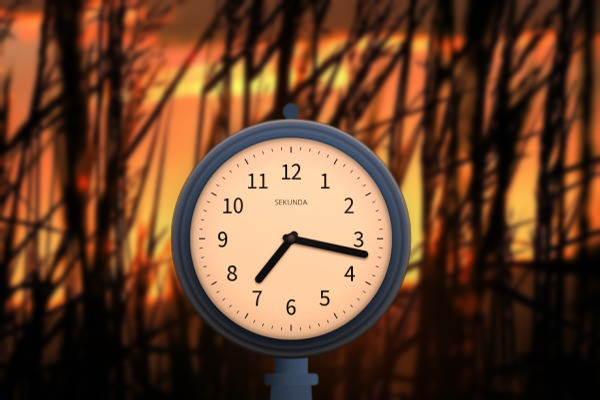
7:17
